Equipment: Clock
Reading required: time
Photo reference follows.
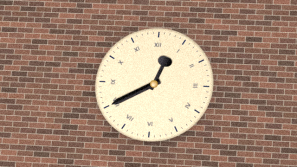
12:40
